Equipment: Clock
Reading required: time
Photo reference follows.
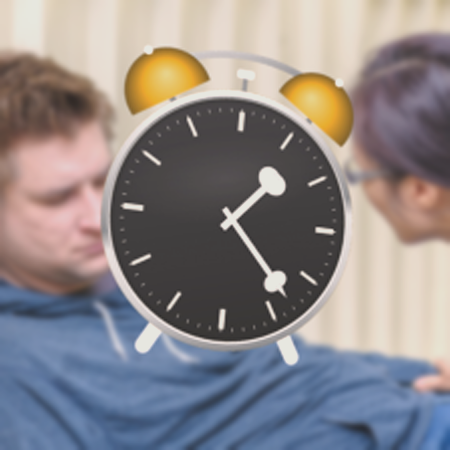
1:23
